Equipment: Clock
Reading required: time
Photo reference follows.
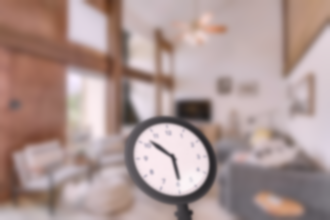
5:52
